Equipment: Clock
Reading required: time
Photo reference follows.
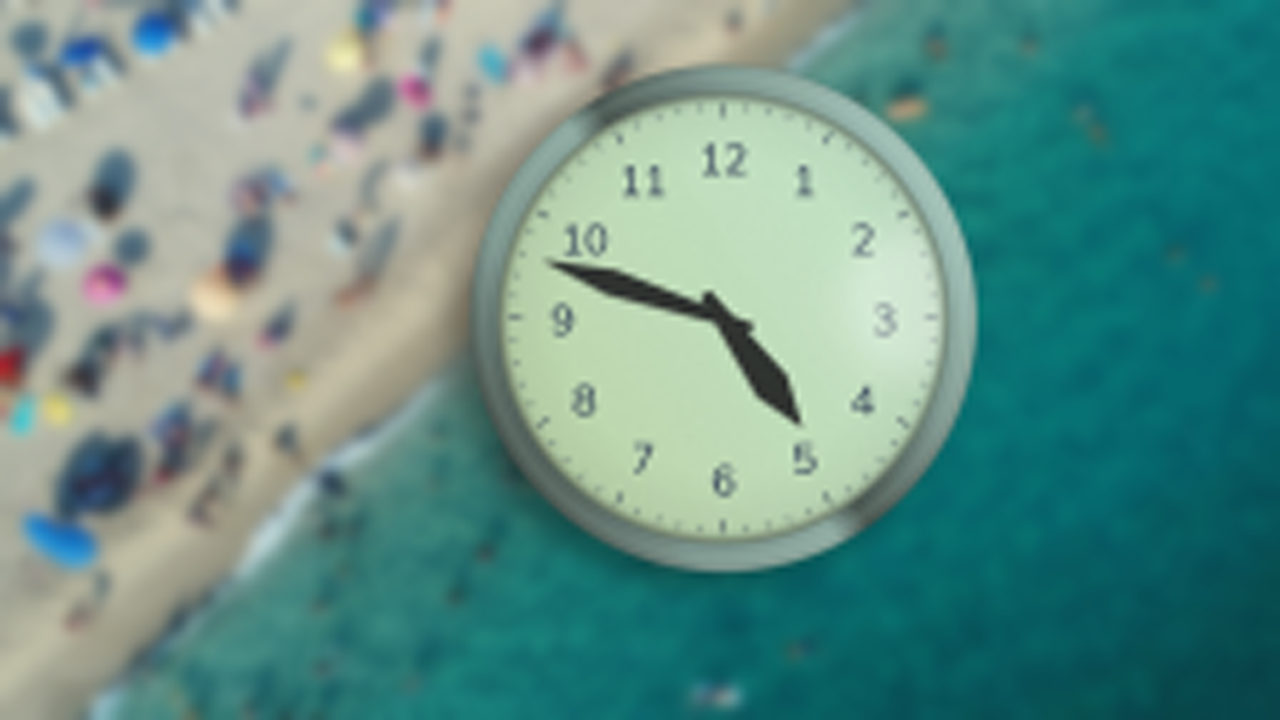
4:48
